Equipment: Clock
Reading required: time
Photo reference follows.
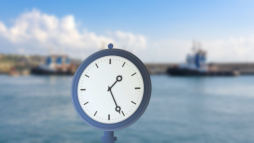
1:26
